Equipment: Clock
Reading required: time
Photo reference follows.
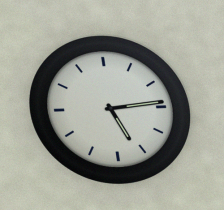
5:14
